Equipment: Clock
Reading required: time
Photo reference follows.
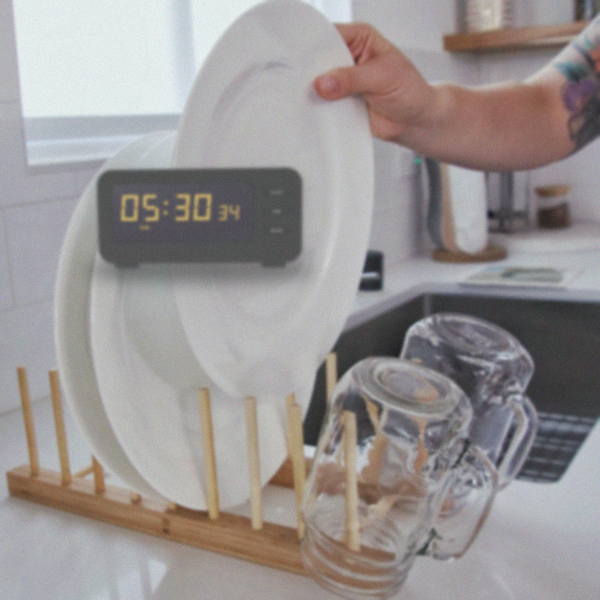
5:30
